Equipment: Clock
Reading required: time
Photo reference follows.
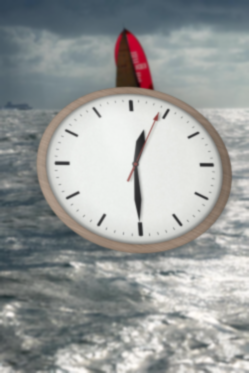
12:30:04
